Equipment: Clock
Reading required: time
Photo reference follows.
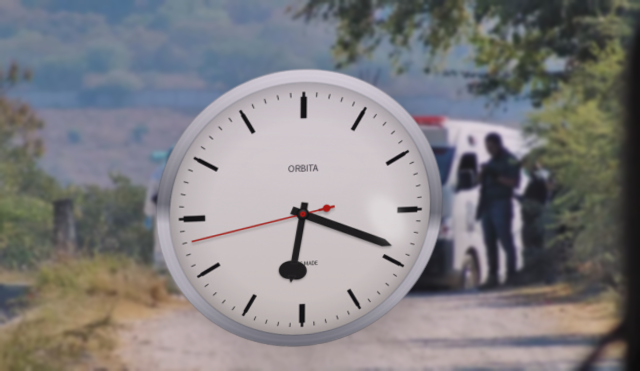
6:18:43
